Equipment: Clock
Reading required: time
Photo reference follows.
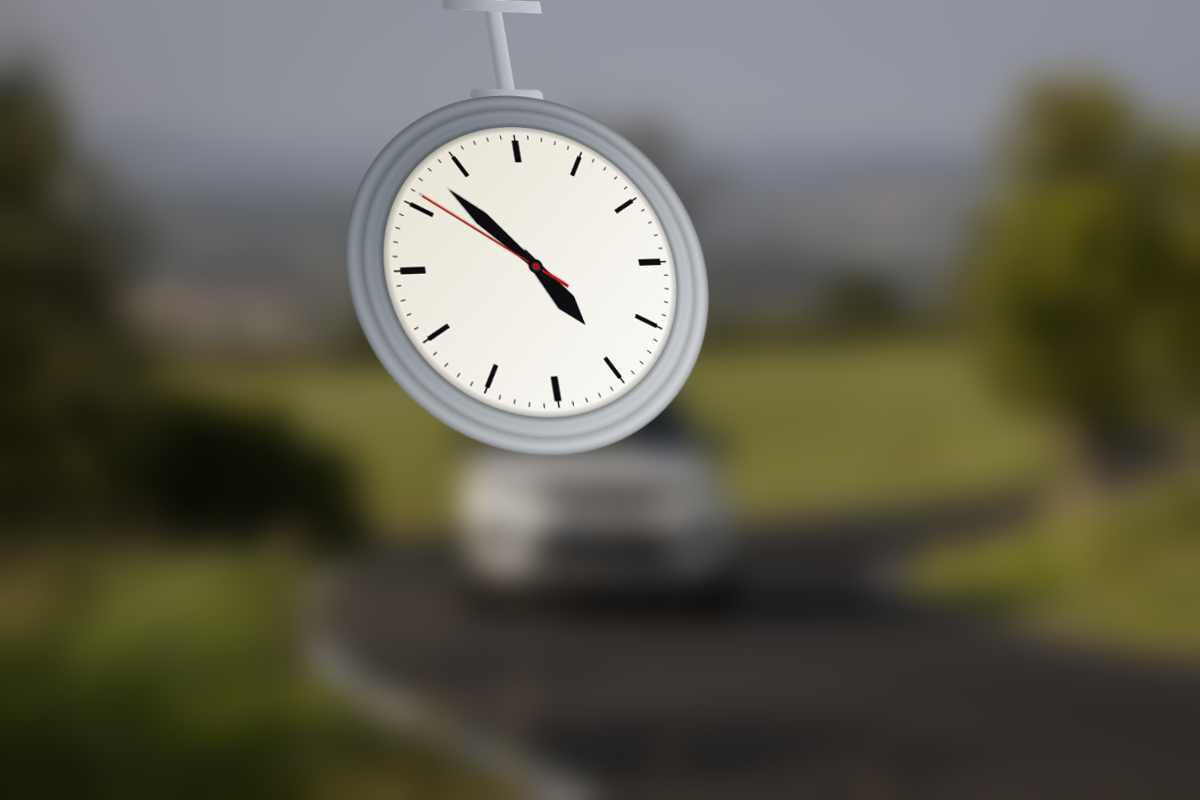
4:52:51
